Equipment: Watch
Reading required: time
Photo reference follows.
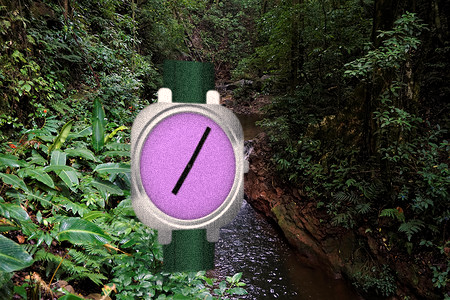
7:05
